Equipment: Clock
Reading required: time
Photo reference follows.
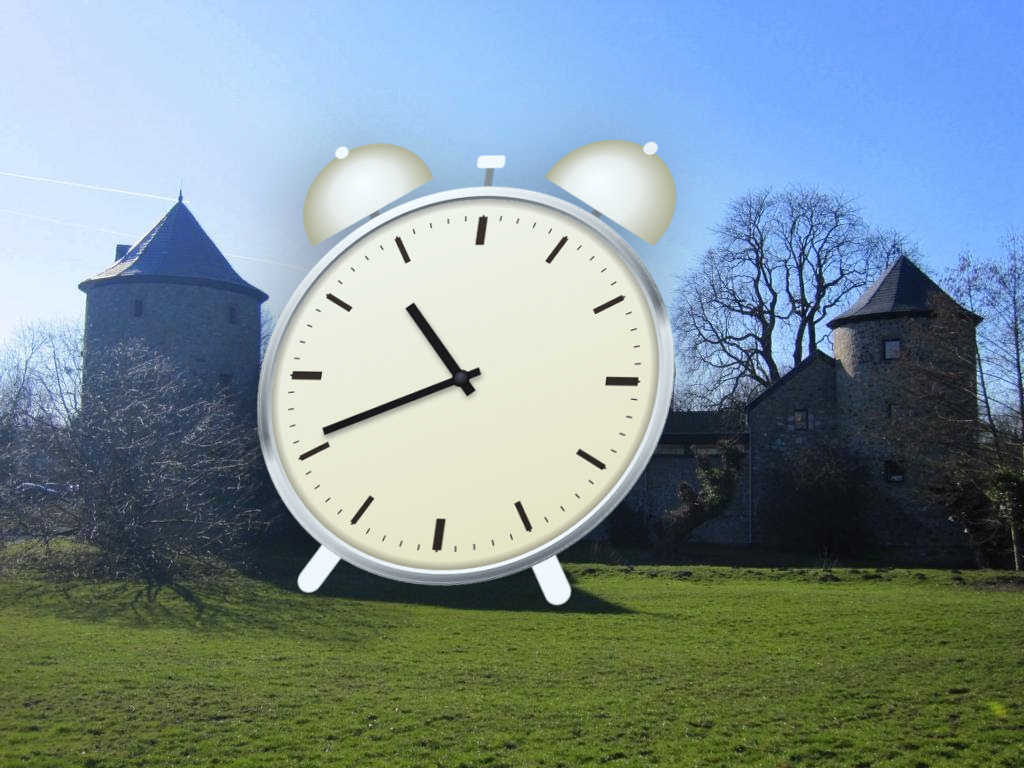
10:41
